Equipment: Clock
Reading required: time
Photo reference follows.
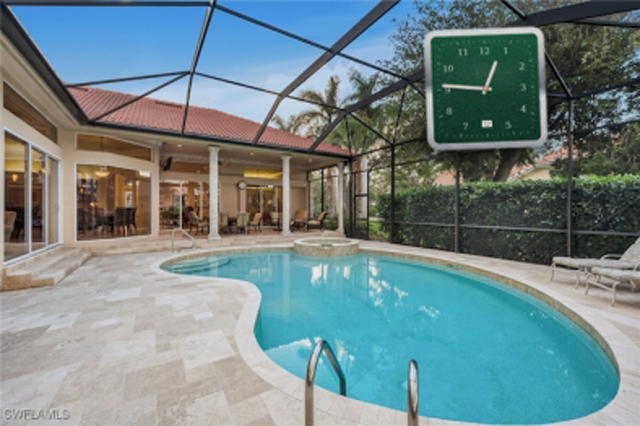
12:46
